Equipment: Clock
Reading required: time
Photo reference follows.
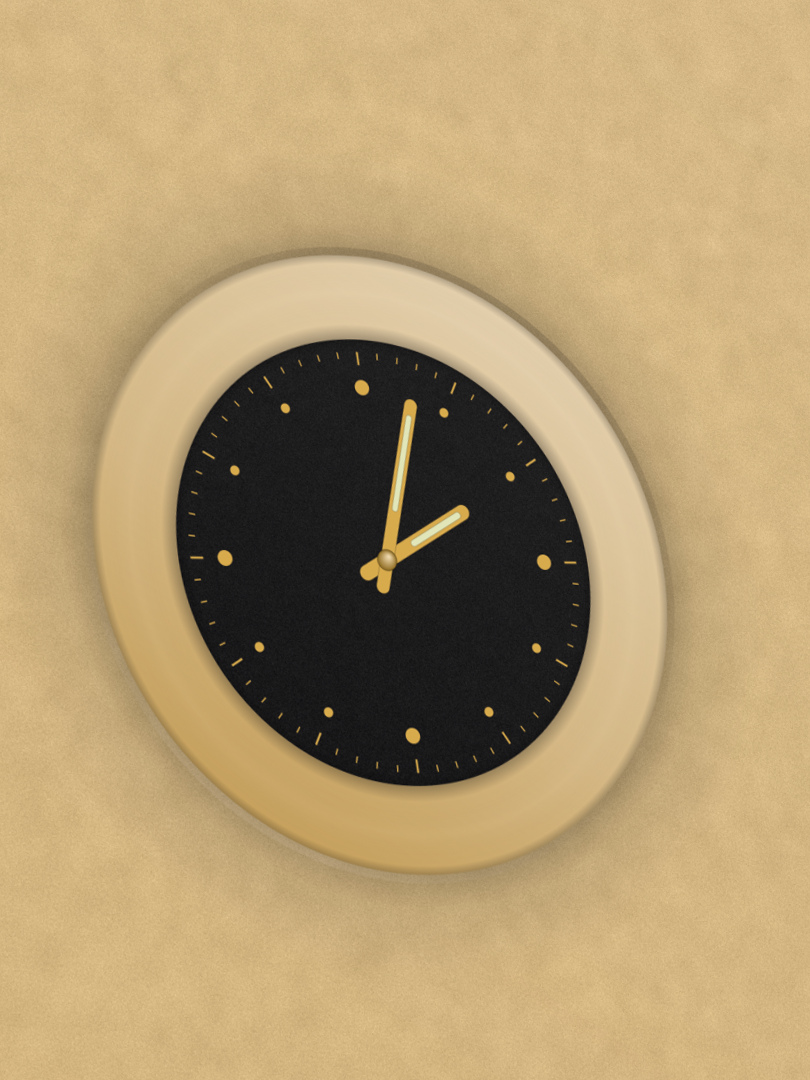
2:03
